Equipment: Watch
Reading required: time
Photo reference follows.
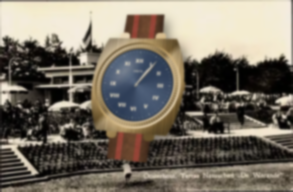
1:06
